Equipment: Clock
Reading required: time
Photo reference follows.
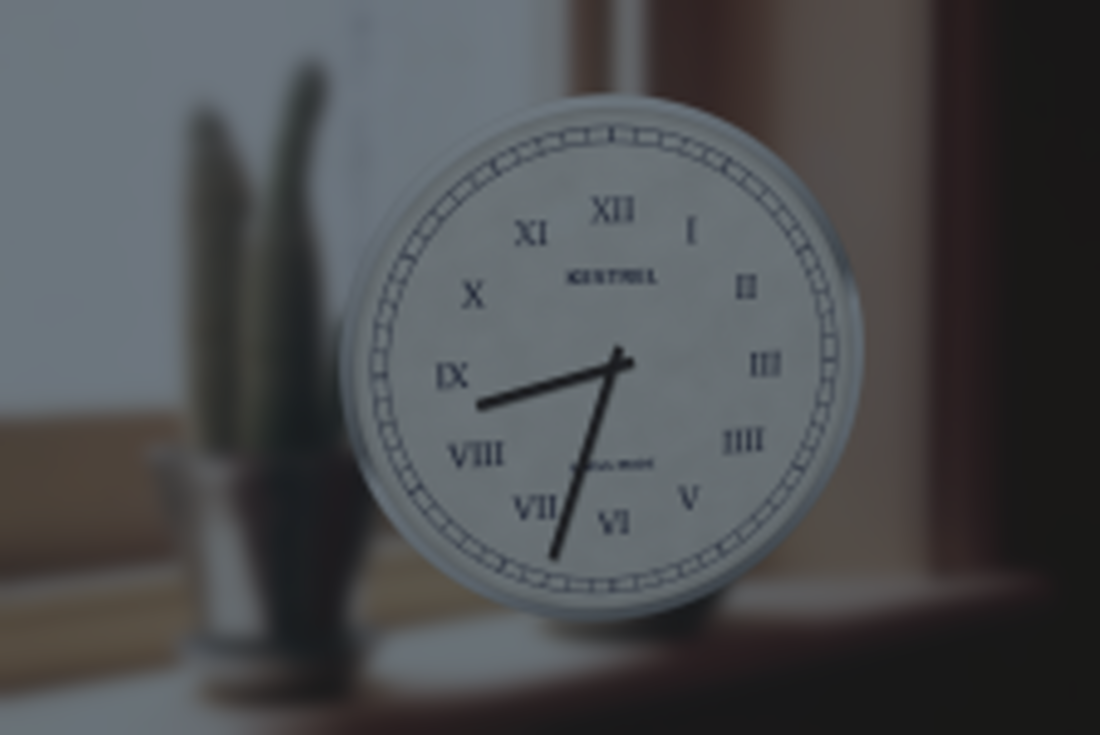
8:33
